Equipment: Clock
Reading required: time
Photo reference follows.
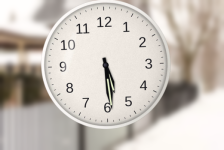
5:29
